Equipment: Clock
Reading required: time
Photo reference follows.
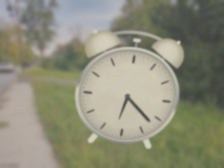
6:22
